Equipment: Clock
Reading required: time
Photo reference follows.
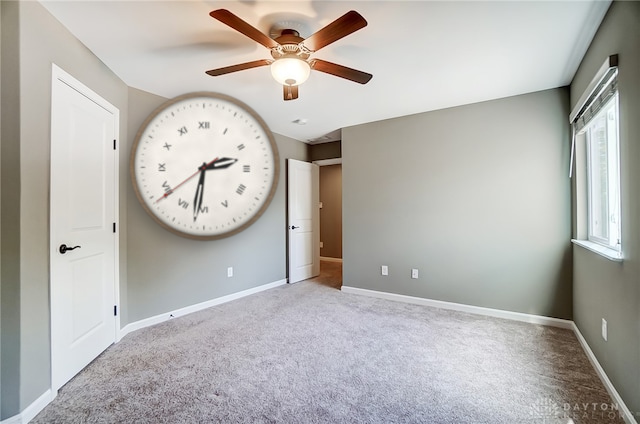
2:31:39
